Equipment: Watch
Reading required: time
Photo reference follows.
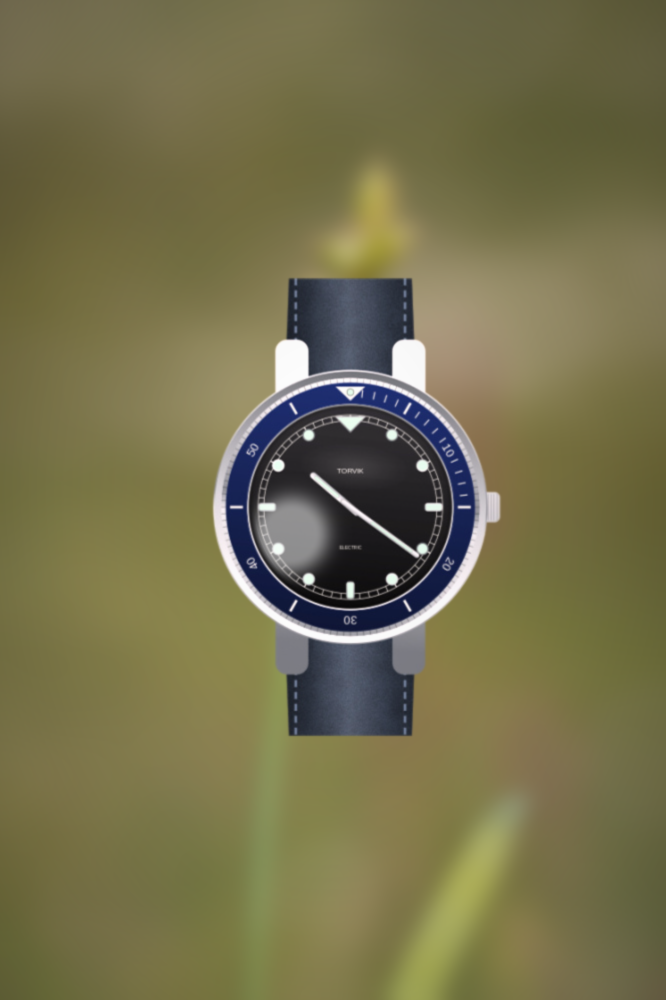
10:21
